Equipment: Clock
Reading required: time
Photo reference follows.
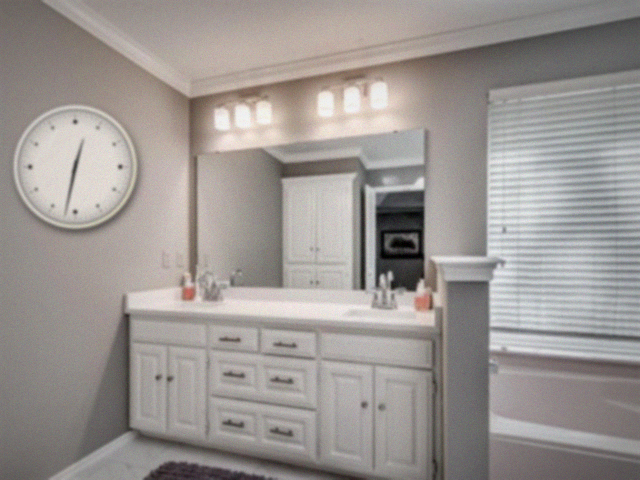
12:32
